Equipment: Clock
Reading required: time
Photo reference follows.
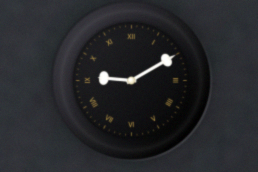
9:10
